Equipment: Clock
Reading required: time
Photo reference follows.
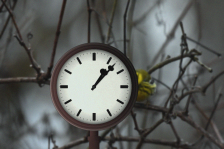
1:07
